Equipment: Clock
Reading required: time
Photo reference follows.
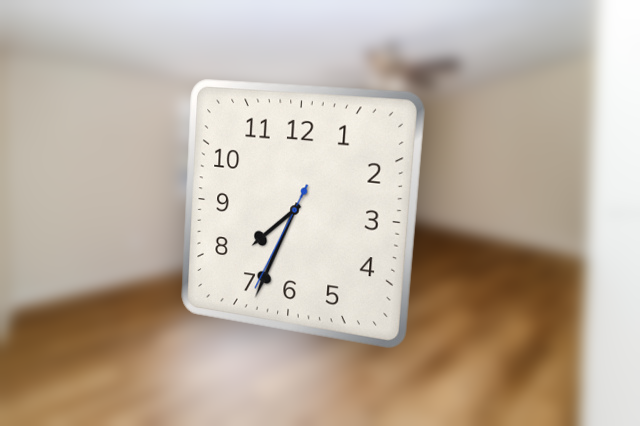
7:33:34
